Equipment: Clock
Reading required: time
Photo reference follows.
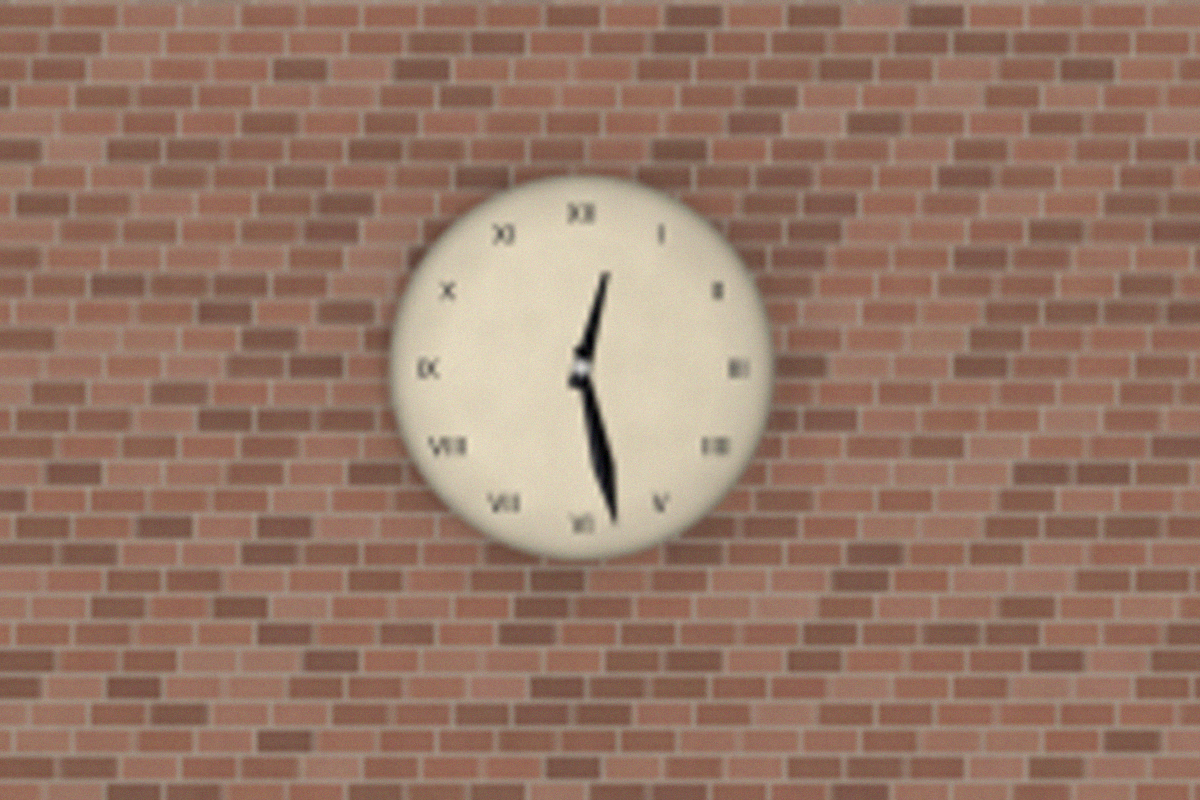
12:28
